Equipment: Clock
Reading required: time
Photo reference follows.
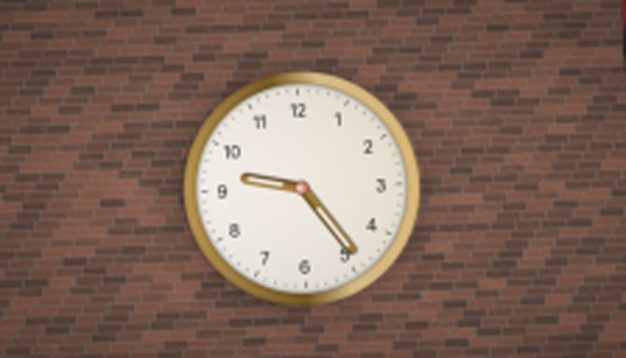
9:24
